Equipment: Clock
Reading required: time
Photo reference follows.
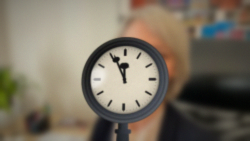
11:56
